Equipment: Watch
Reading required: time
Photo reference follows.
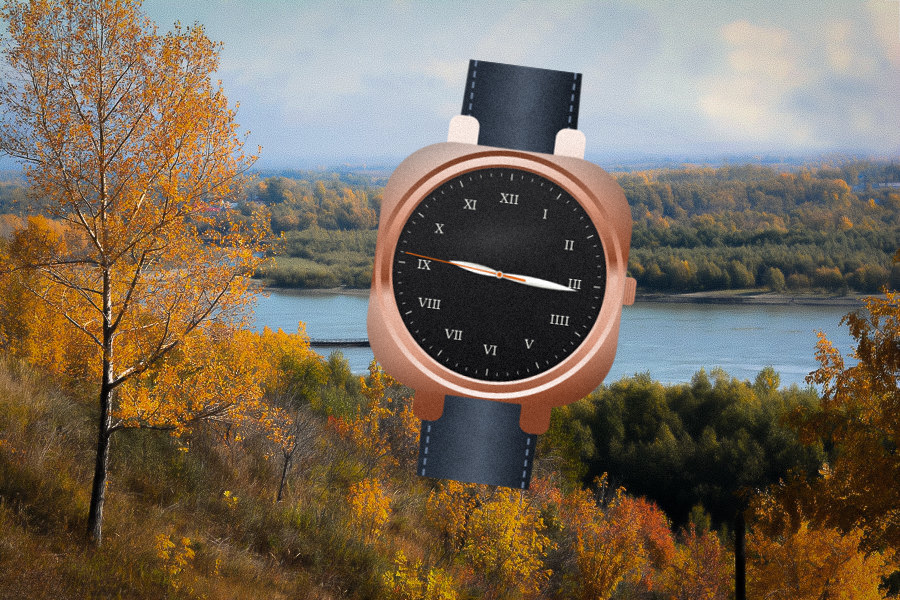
9:15:46
